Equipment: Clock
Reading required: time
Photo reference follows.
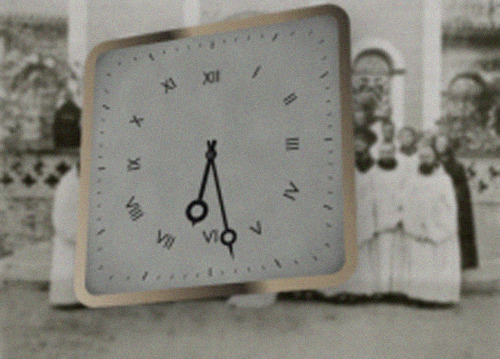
6:28
